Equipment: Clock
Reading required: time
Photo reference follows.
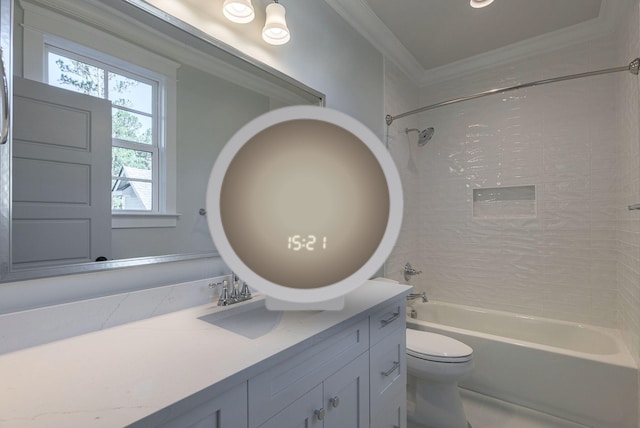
15:21
